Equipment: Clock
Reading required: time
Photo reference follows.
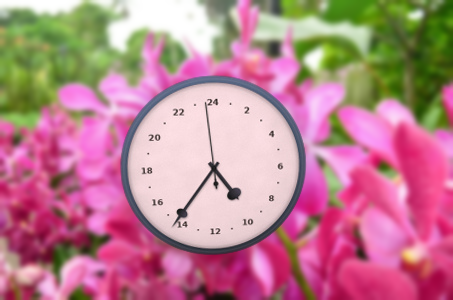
9:35:59
